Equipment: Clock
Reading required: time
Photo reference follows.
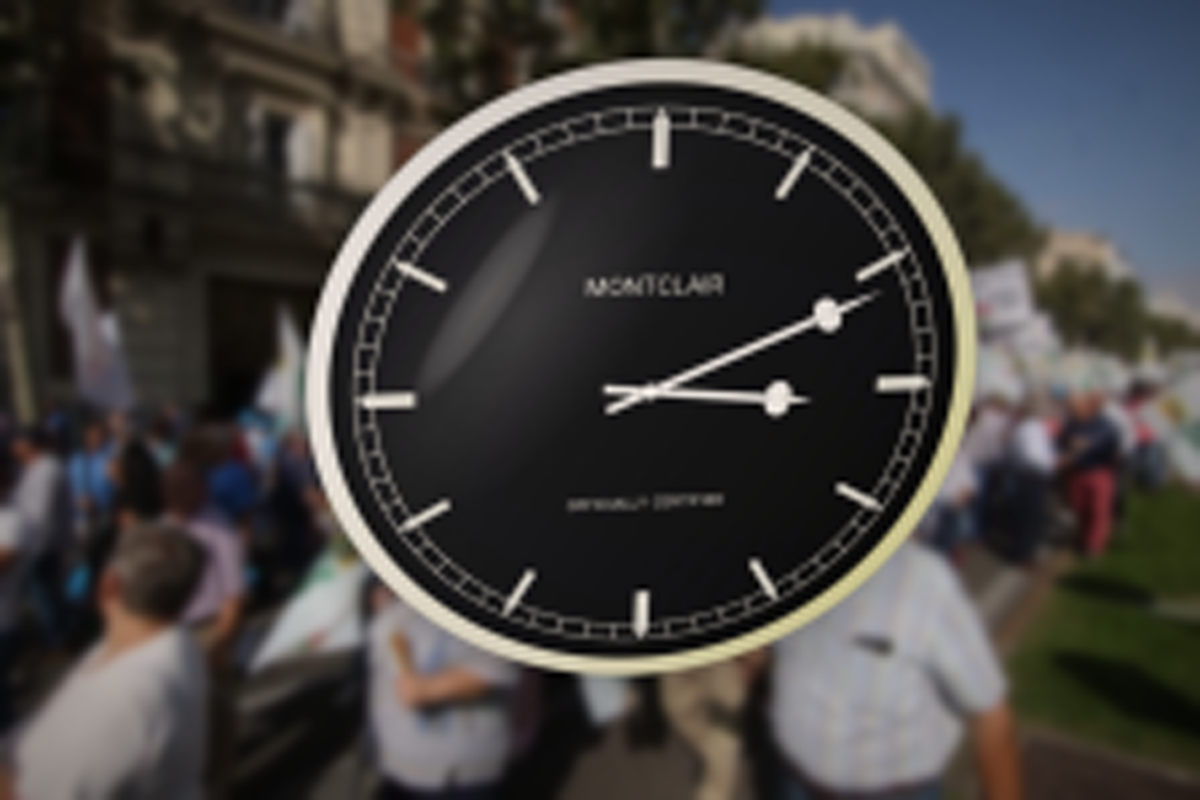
3:11
